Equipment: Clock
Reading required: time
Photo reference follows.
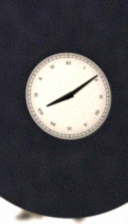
8:09
